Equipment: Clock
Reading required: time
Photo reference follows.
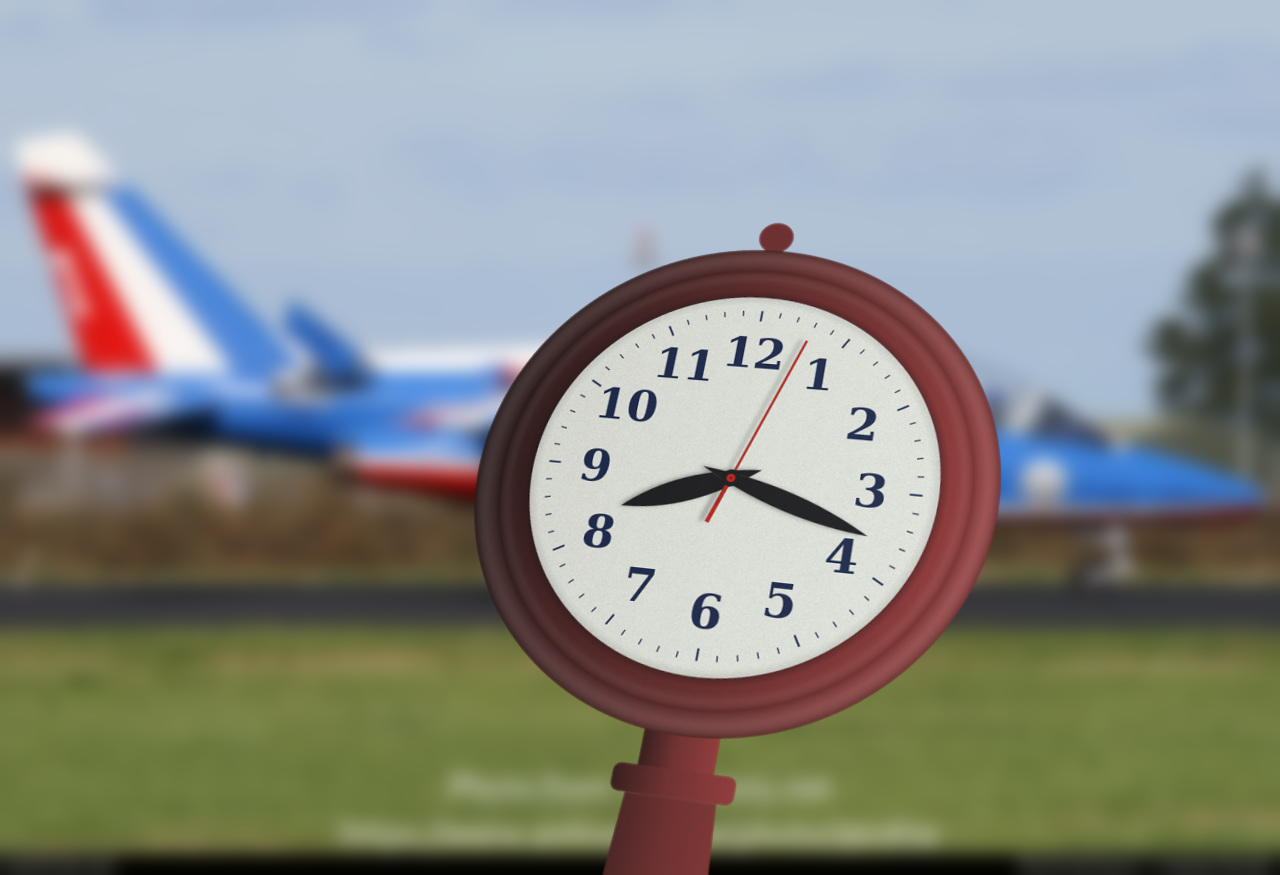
8:18:03
